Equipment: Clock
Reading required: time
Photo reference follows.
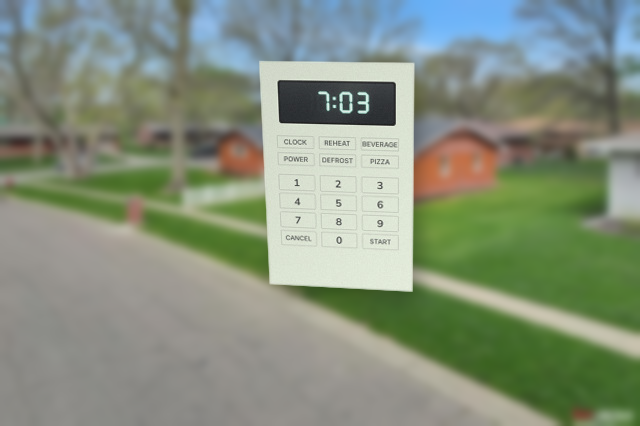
7:03
